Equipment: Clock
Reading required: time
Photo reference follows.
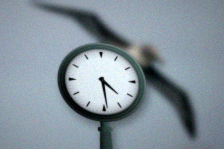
4:29
